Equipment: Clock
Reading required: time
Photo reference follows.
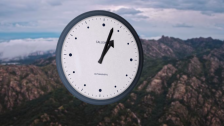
1:03
